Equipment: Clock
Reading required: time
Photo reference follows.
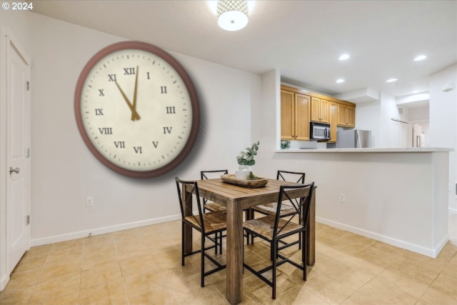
11:02
